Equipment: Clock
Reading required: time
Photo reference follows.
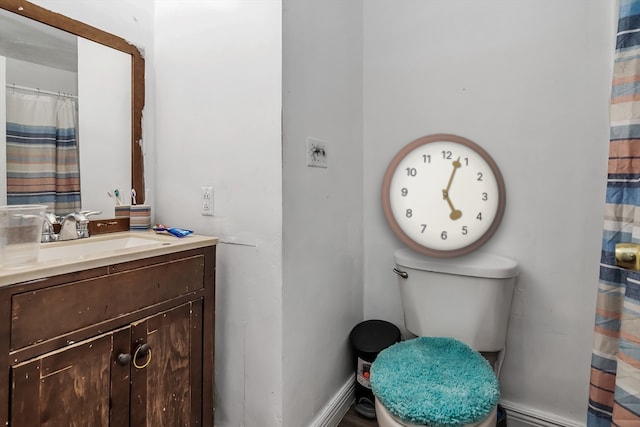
5:03
